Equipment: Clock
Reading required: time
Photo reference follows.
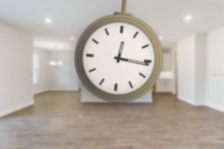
12:16
